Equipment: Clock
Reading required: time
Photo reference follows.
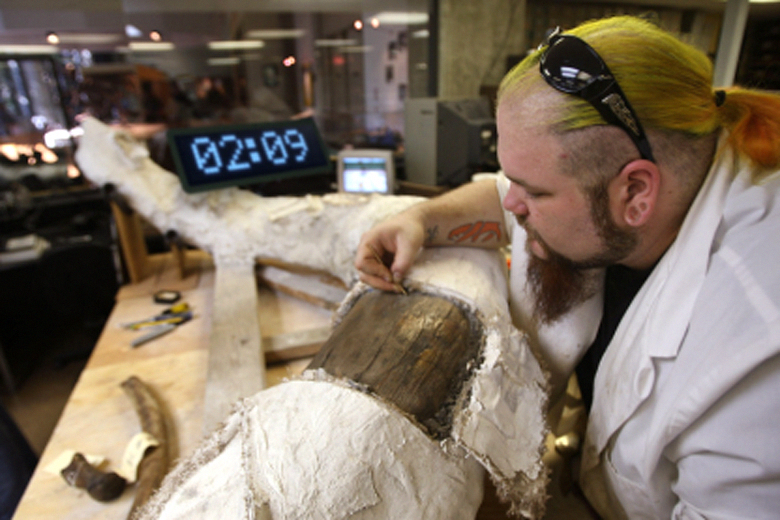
2:09
